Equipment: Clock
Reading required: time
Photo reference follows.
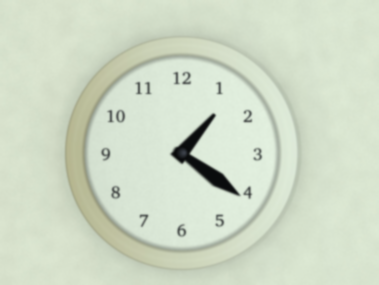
1:21
